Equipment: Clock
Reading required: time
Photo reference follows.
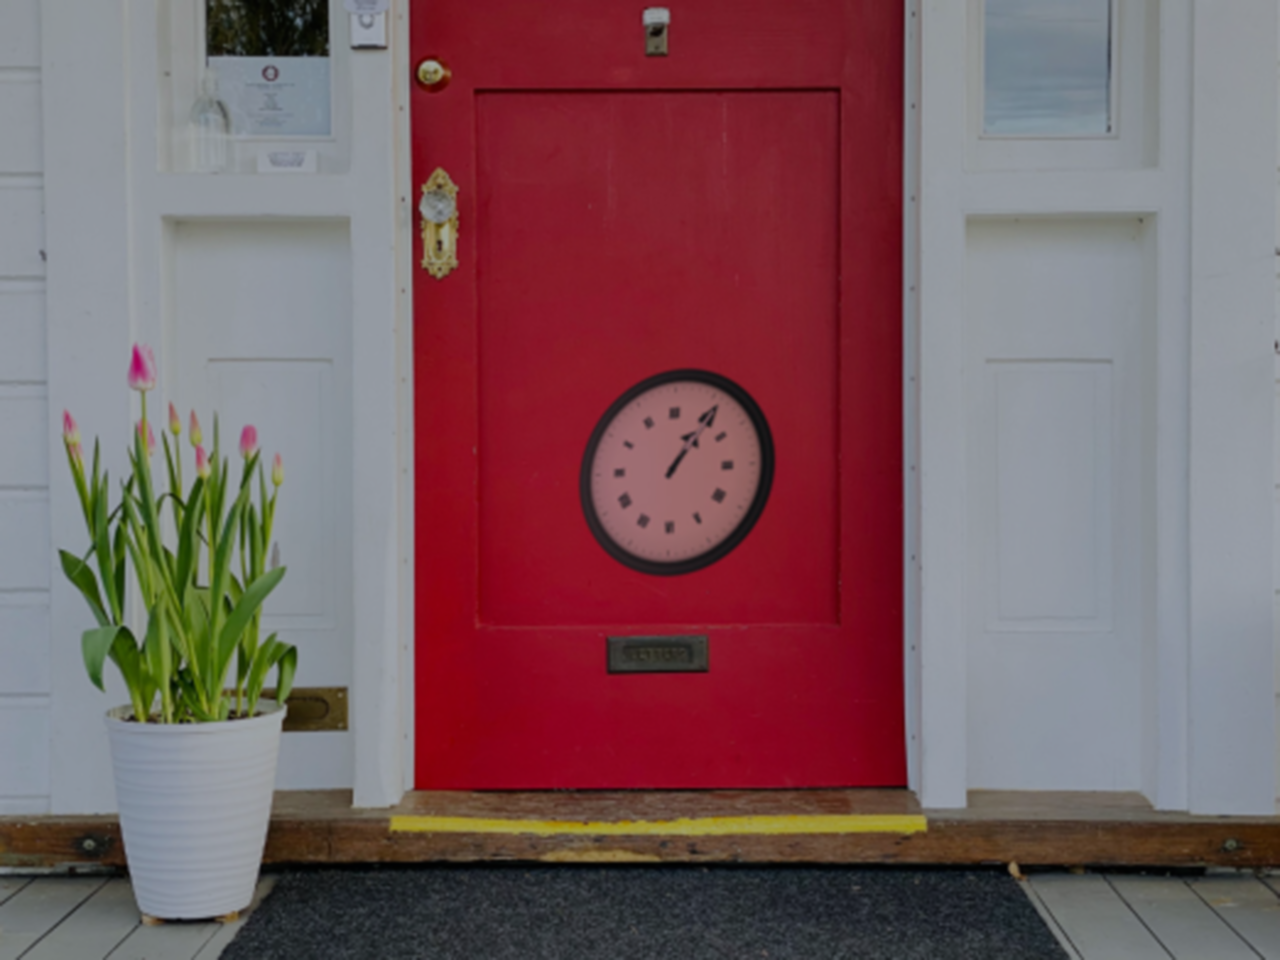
1:06
